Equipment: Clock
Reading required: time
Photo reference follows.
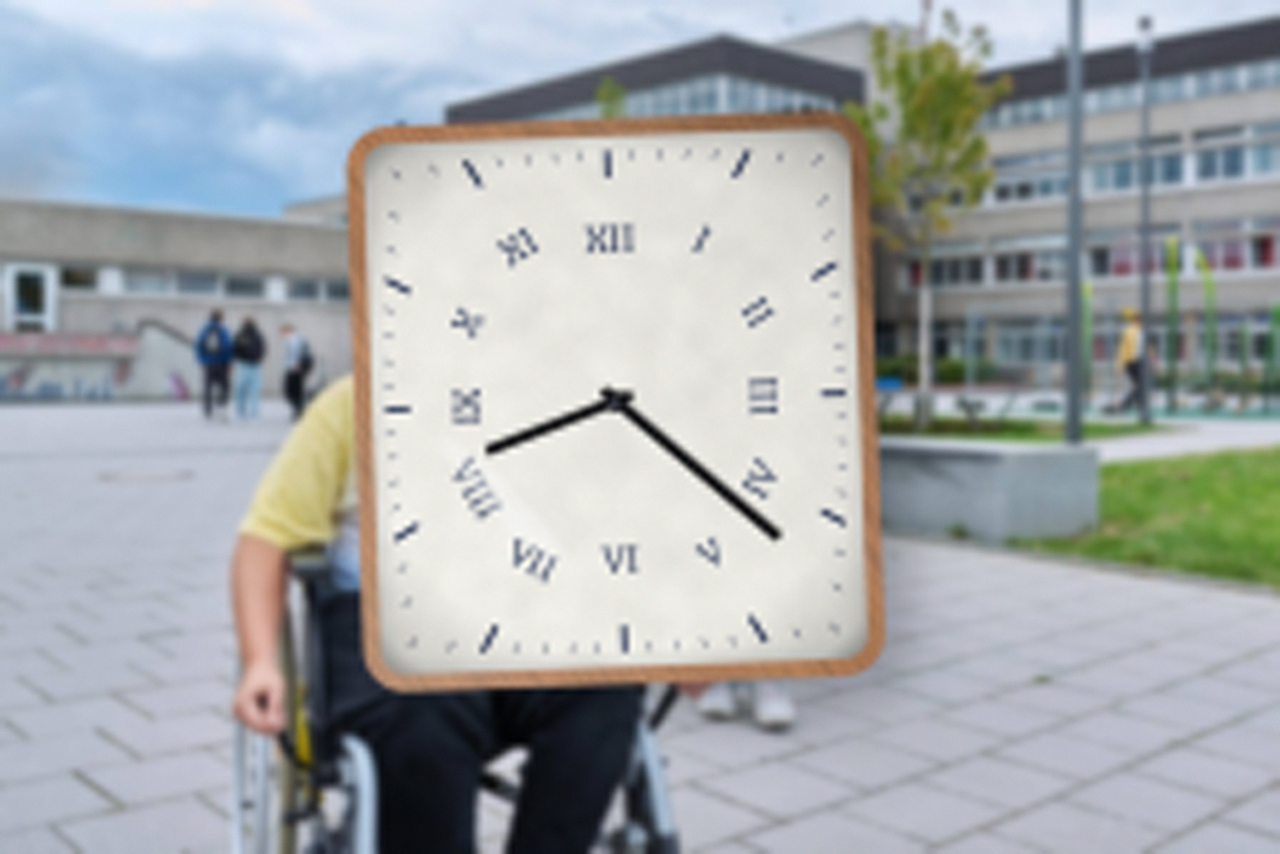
8:22
